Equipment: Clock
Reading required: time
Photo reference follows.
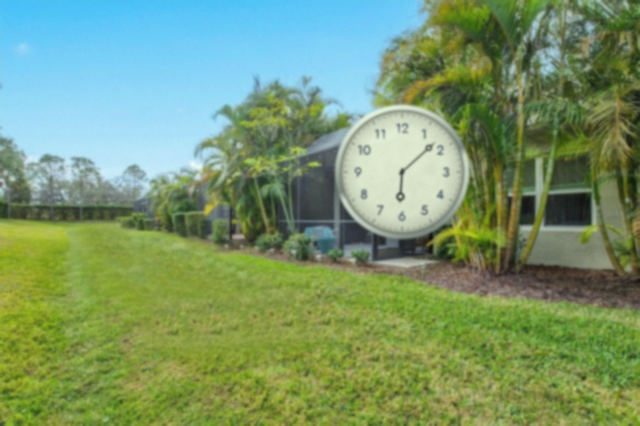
6:08
